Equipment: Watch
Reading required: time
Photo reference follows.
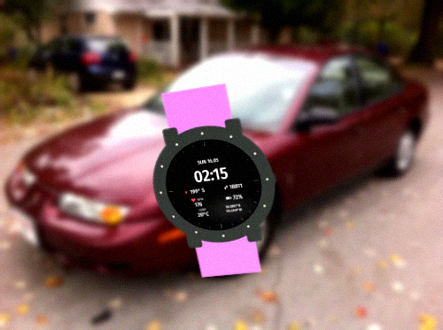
2:15
